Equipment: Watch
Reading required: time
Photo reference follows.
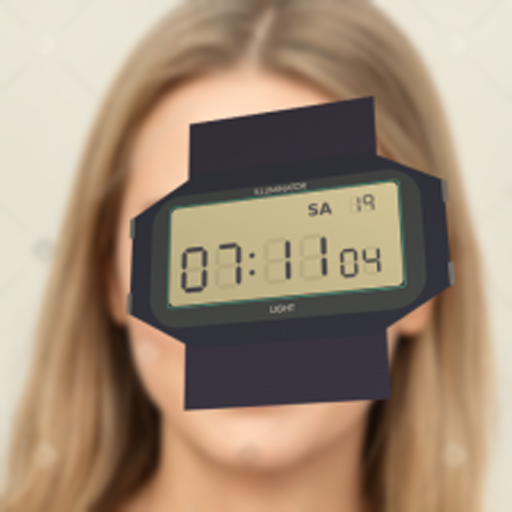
7:11:04
